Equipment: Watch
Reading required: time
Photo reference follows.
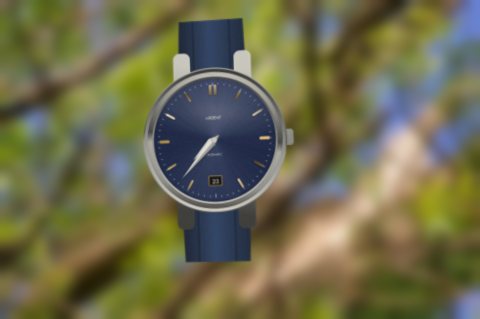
7:37
